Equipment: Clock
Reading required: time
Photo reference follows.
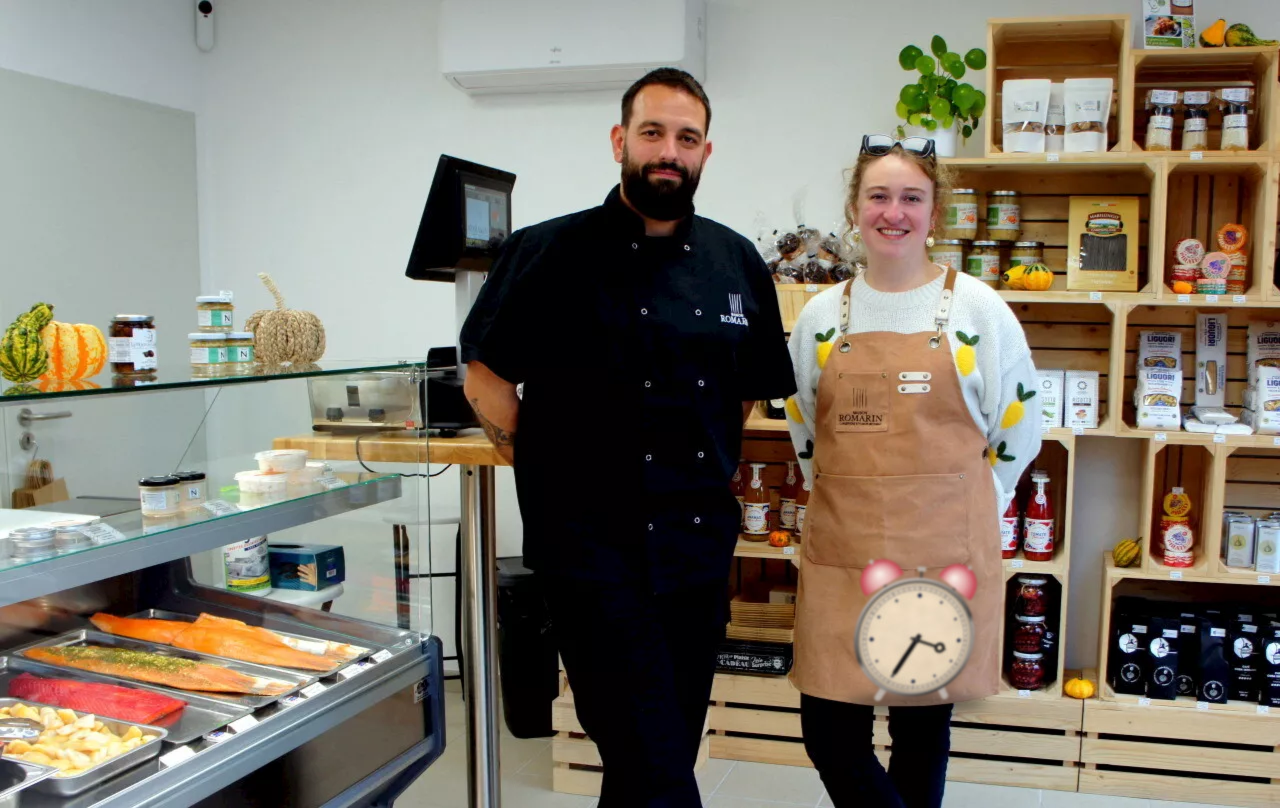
3:35
